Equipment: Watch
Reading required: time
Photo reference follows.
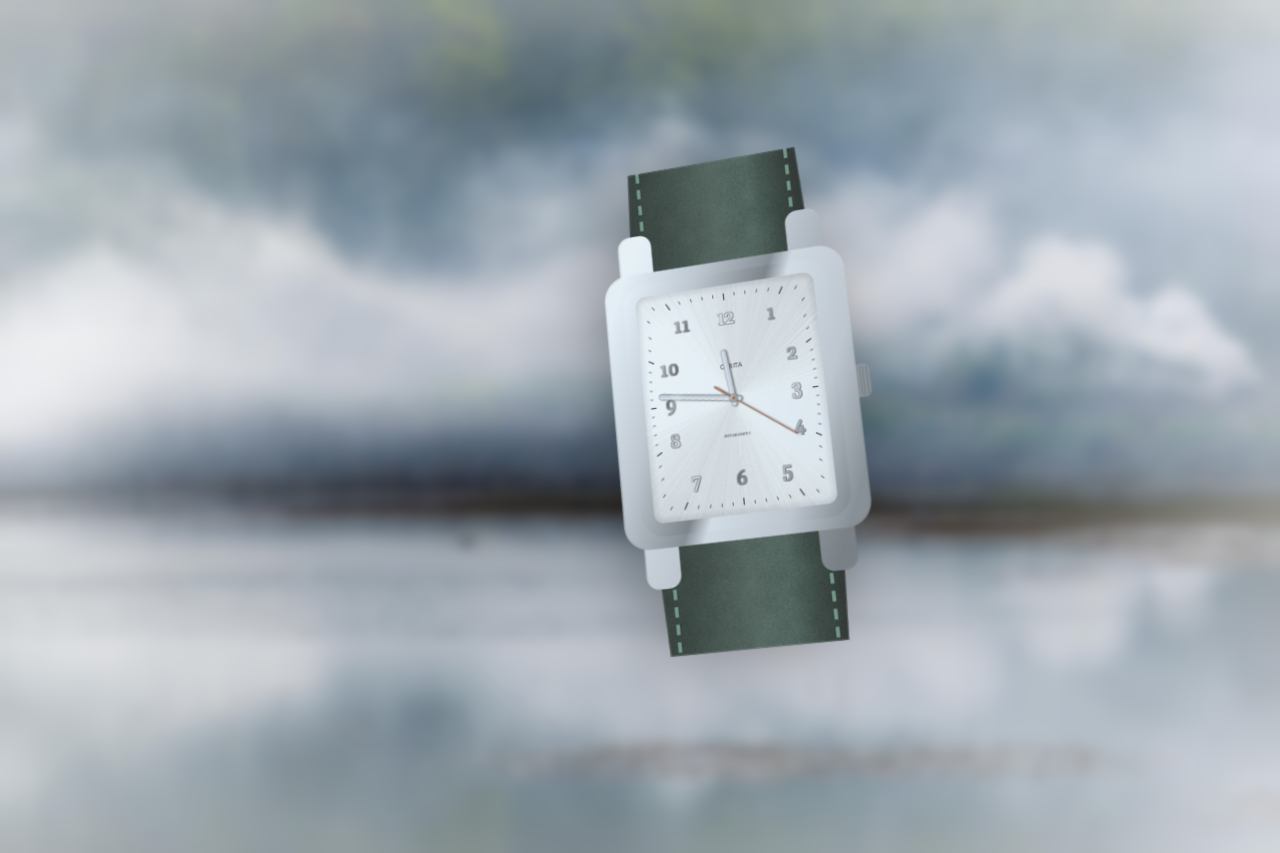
11:46:21
